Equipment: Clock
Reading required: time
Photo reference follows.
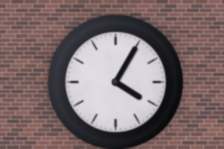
4:05
